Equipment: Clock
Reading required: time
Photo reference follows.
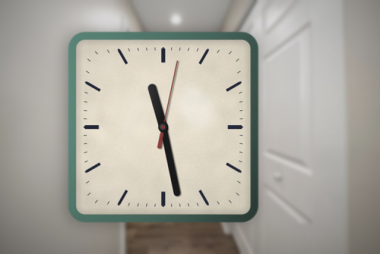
11:28:02
